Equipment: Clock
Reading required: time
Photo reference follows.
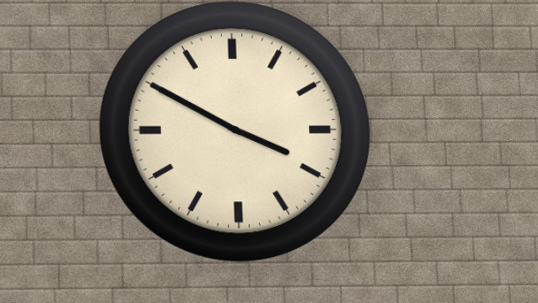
3:50
